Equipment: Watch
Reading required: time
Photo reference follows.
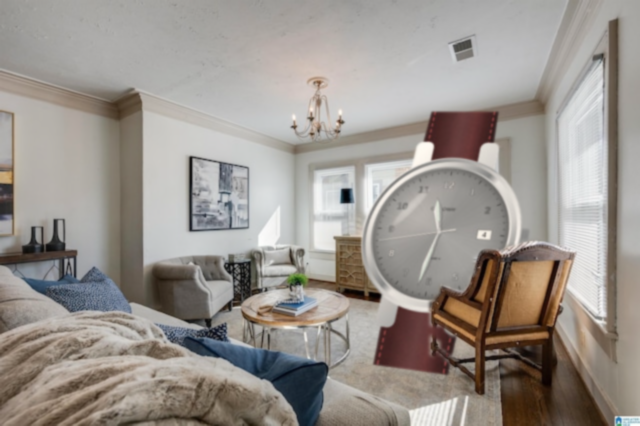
11:31:43
